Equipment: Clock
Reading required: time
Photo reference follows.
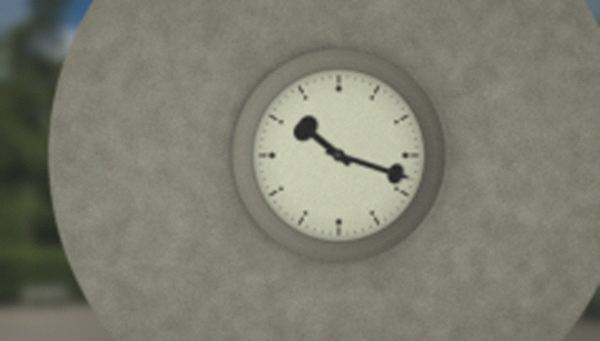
10:18
